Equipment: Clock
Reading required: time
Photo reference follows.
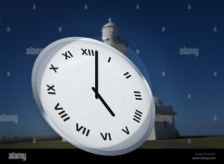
5:02
